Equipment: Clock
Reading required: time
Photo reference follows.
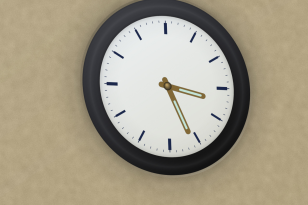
3:26
